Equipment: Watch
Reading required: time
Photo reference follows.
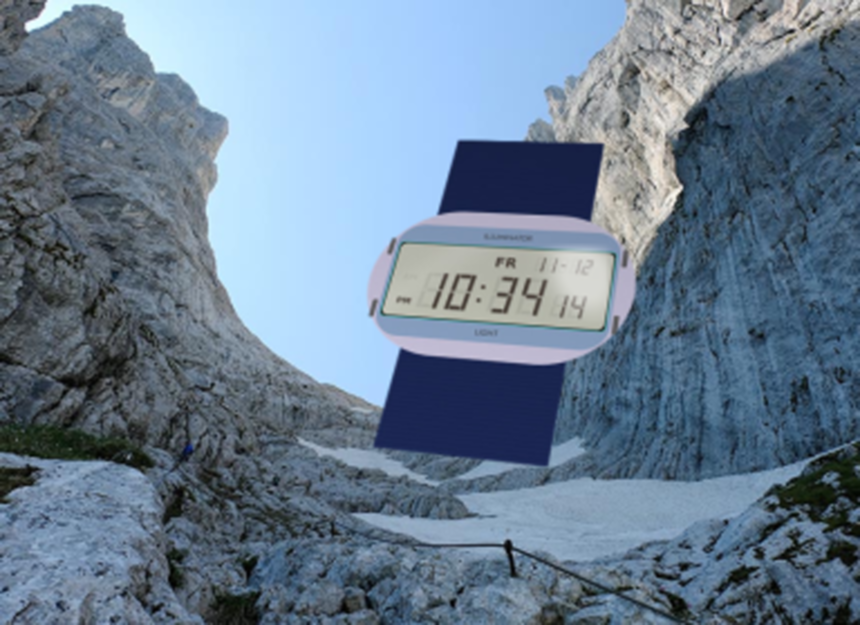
10:34:14
